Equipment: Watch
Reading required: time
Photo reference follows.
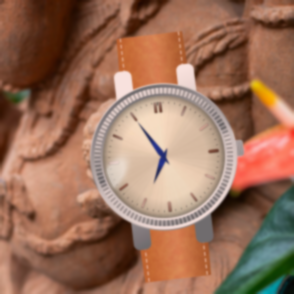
6:55
